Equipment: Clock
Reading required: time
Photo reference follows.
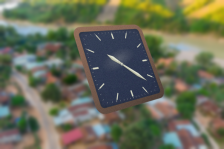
10:22
